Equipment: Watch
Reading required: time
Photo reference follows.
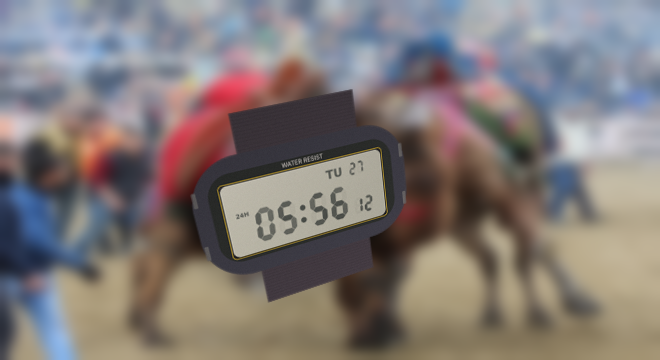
5:56:12
